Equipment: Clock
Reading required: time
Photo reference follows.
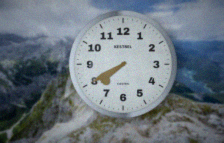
7:40
